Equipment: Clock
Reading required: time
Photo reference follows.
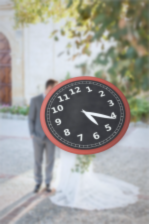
5:21
